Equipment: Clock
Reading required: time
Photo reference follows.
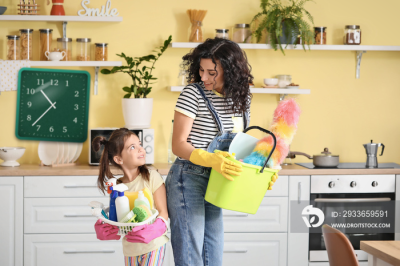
10:37
